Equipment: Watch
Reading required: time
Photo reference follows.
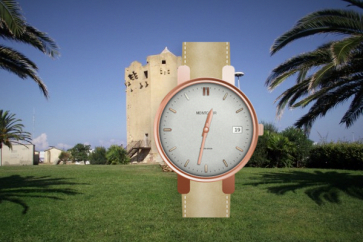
12:32
